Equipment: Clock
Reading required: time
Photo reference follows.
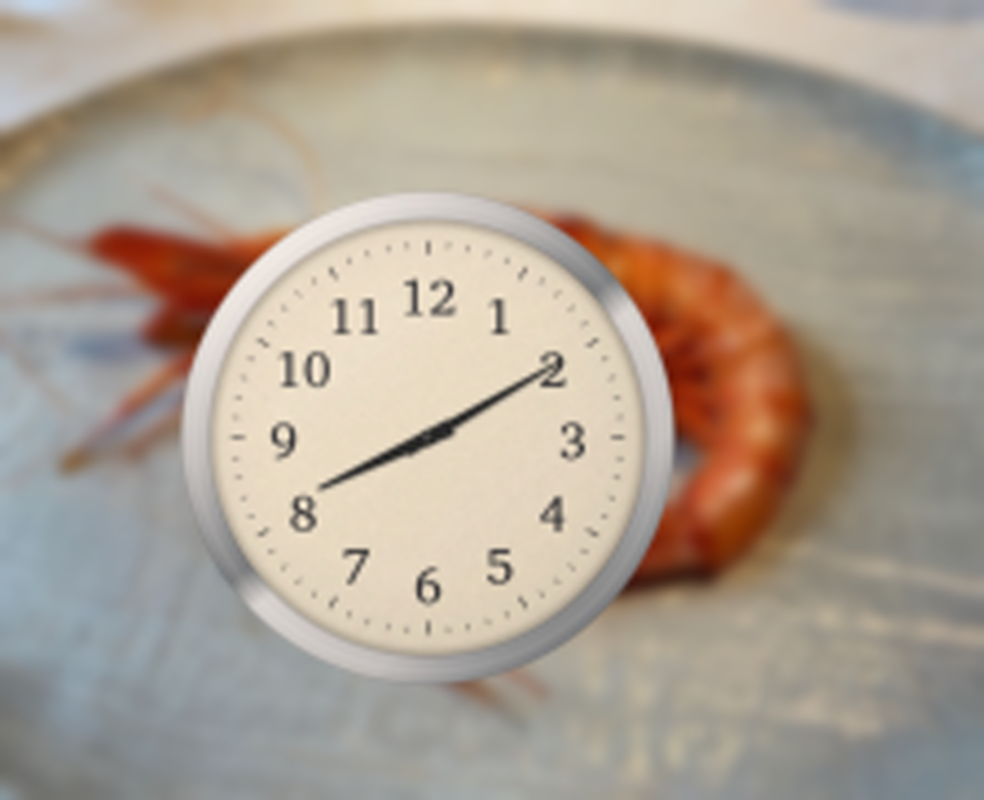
8:10
